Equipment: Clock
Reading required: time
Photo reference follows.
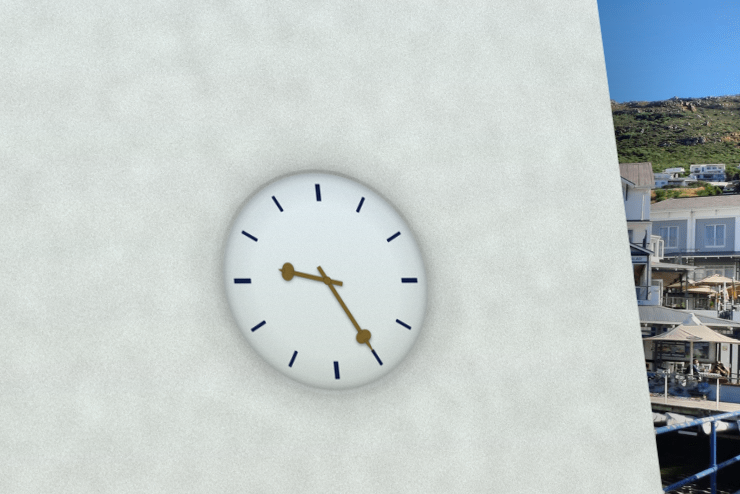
9:25
